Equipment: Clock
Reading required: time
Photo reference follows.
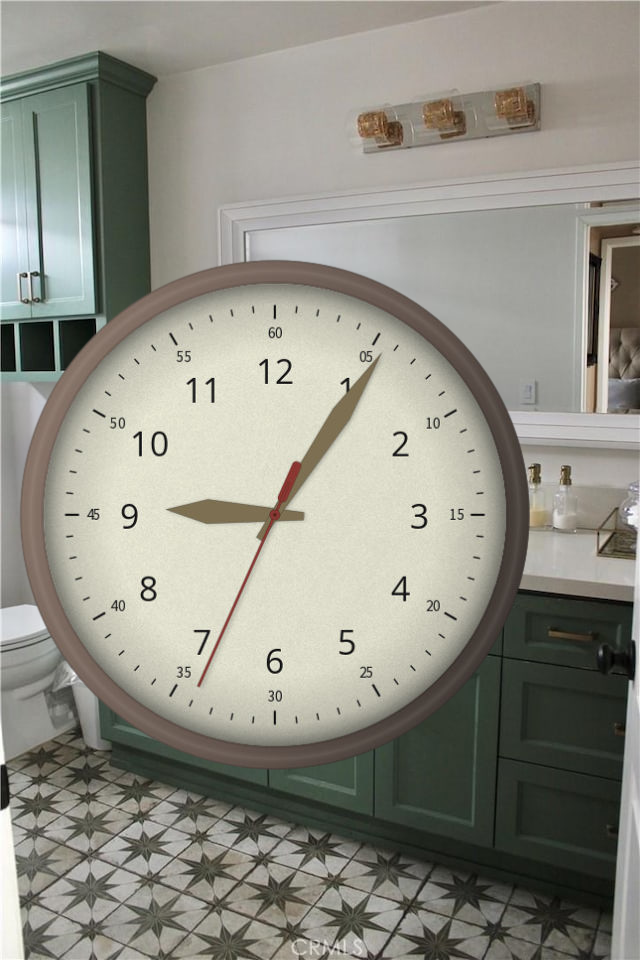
9:05:34
